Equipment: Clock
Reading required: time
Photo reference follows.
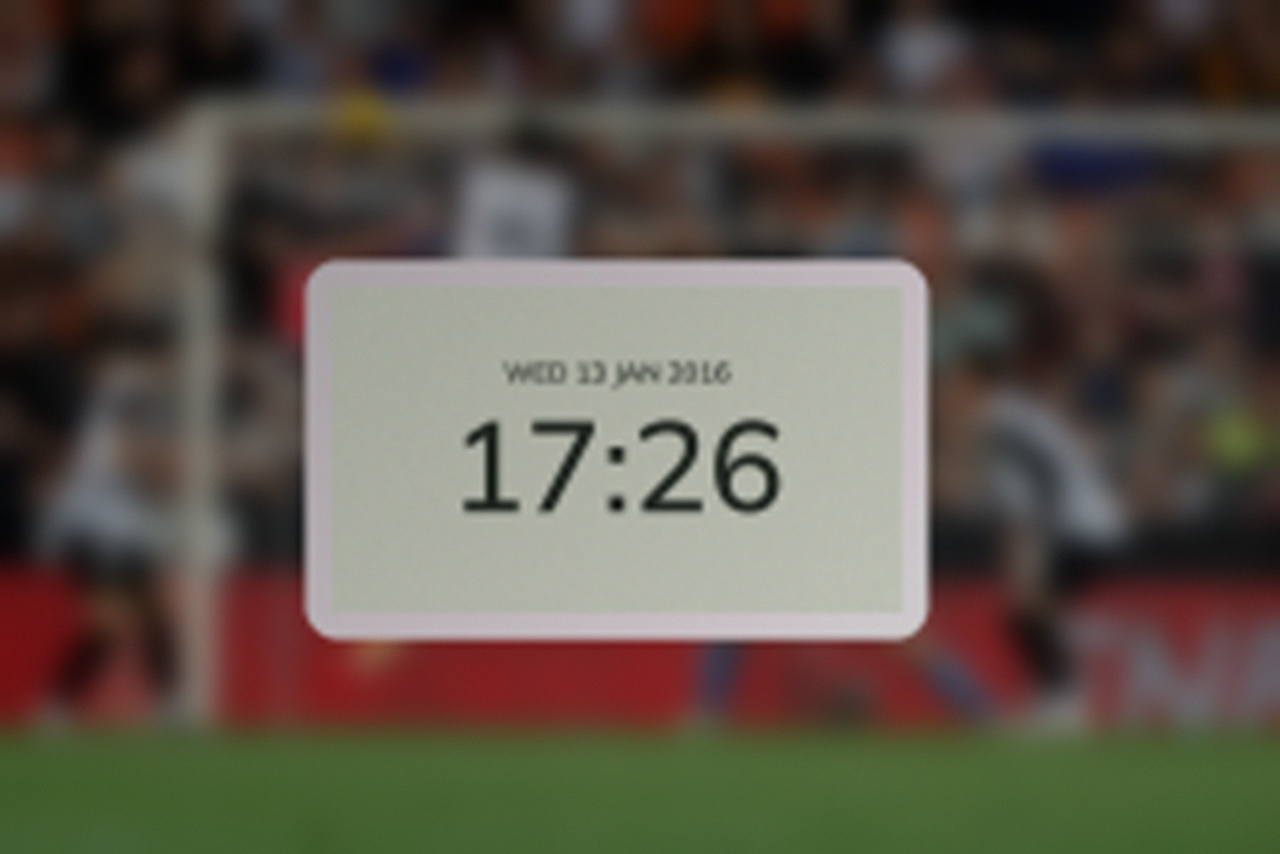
17:26
